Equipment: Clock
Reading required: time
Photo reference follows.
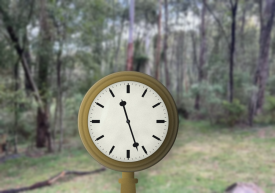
11:27
